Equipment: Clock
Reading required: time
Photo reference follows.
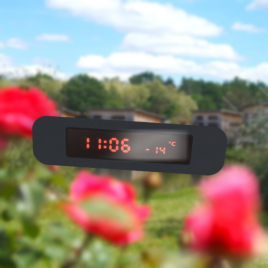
11:06
